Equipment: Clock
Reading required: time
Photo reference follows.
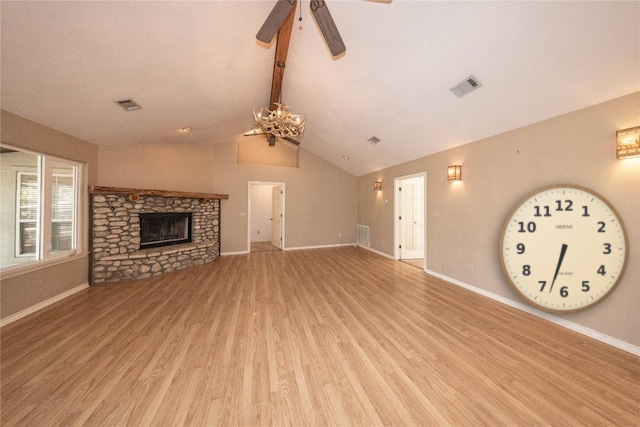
6:33
